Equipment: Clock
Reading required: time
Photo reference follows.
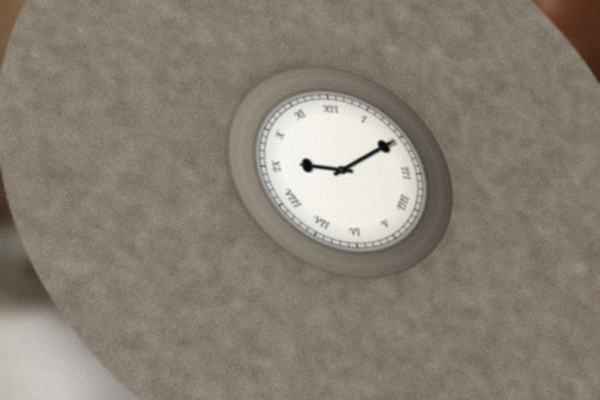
9:10
